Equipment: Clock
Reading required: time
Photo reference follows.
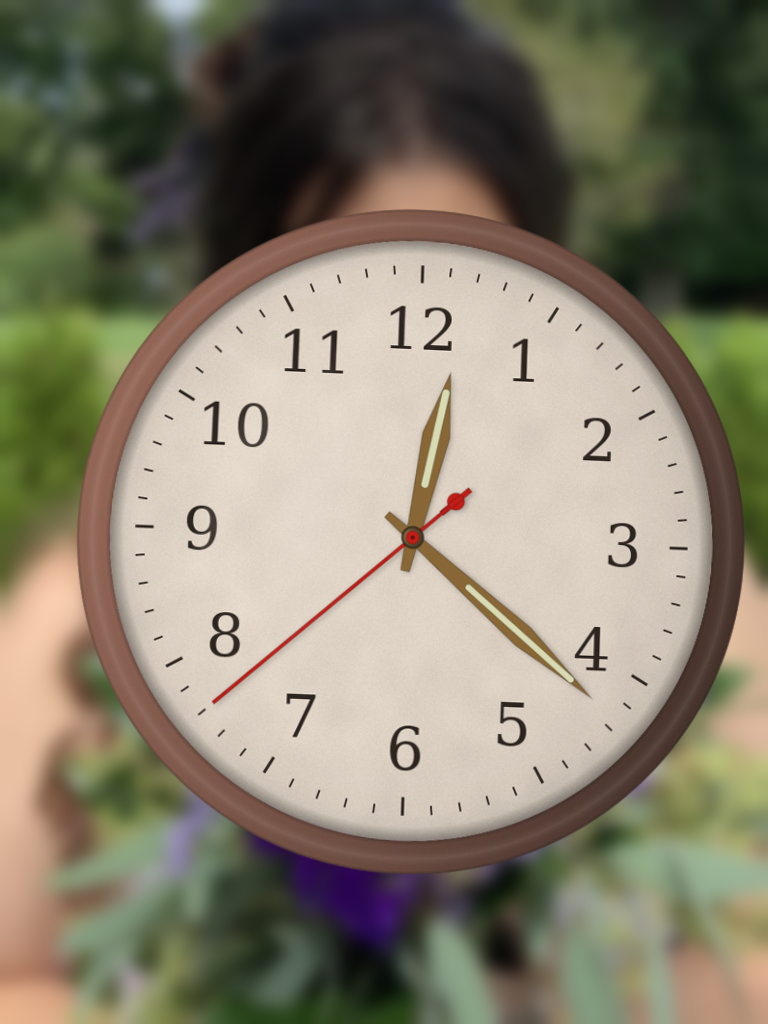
12:21:38
